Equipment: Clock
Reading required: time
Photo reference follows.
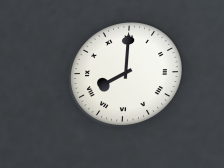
8:00
